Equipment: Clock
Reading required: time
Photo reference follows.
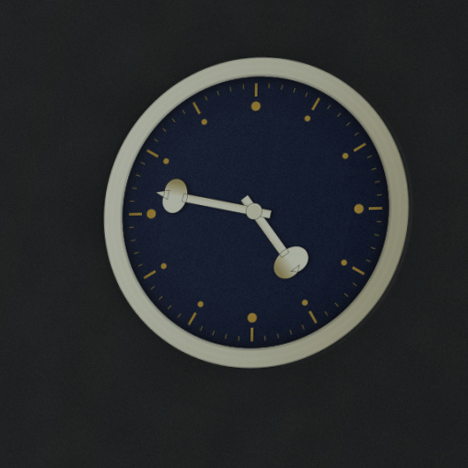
4:47
